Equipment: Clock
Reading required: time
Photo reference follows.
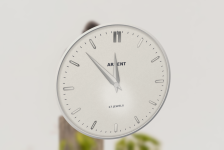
11:53
